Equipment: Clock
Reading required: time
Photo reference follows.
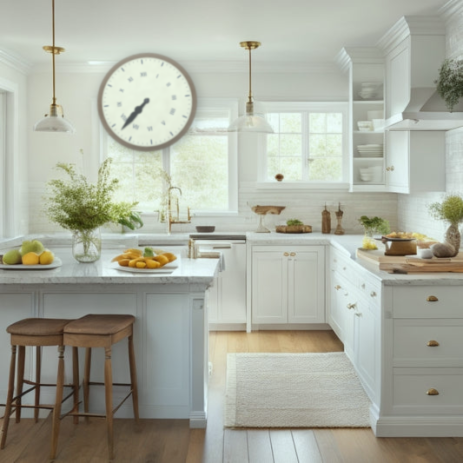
7:38
